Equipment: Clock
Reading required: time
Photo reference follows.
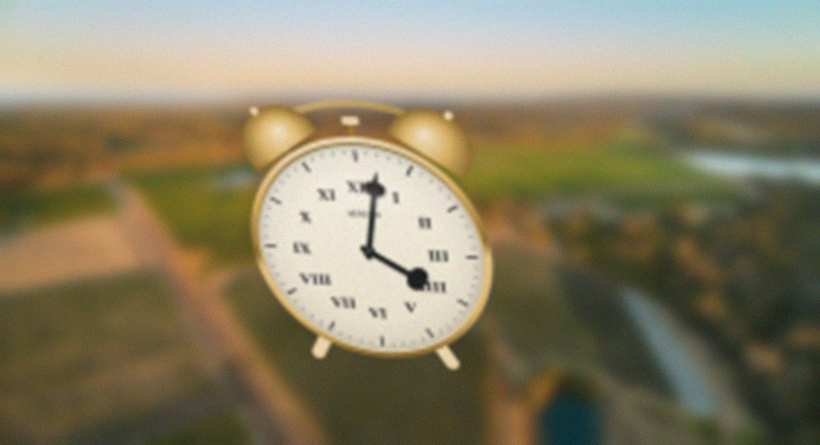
4:02
